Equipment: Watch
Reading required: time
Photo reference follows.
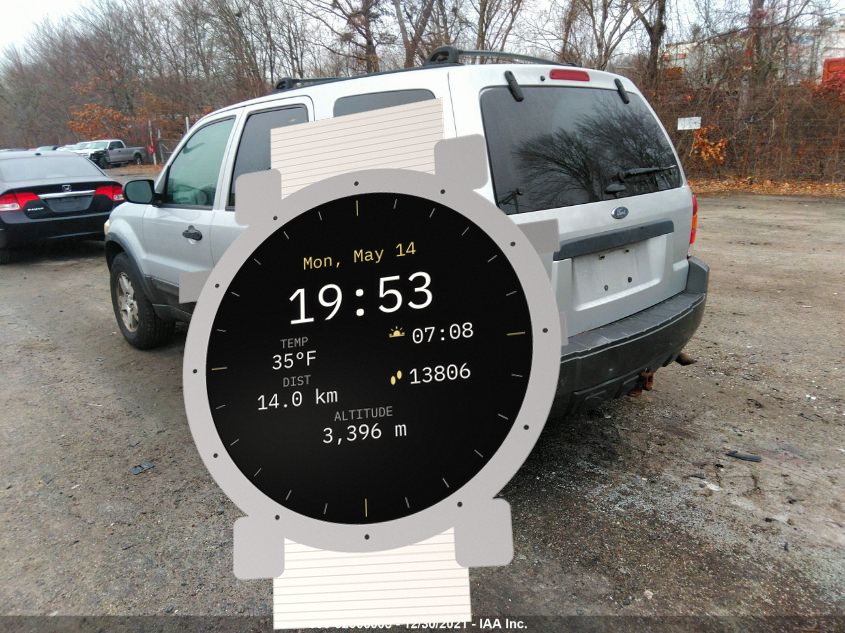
19:53
